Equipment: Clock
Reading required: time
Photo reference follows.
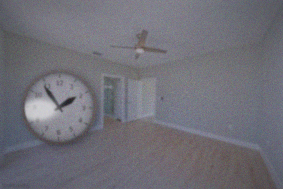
1:54
